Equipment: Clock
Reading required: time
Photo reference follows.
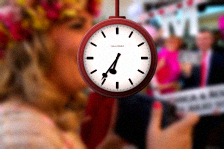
6:36
